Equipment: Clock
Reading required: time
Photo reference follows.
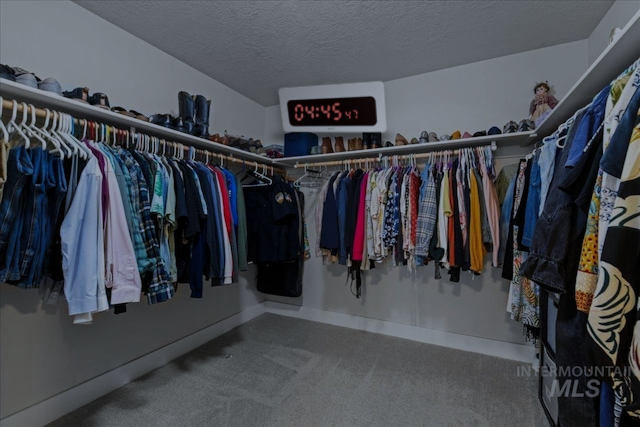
4:45:47
